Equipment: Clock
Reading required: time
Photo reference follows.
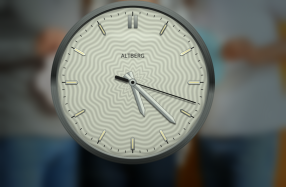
5:22:18
